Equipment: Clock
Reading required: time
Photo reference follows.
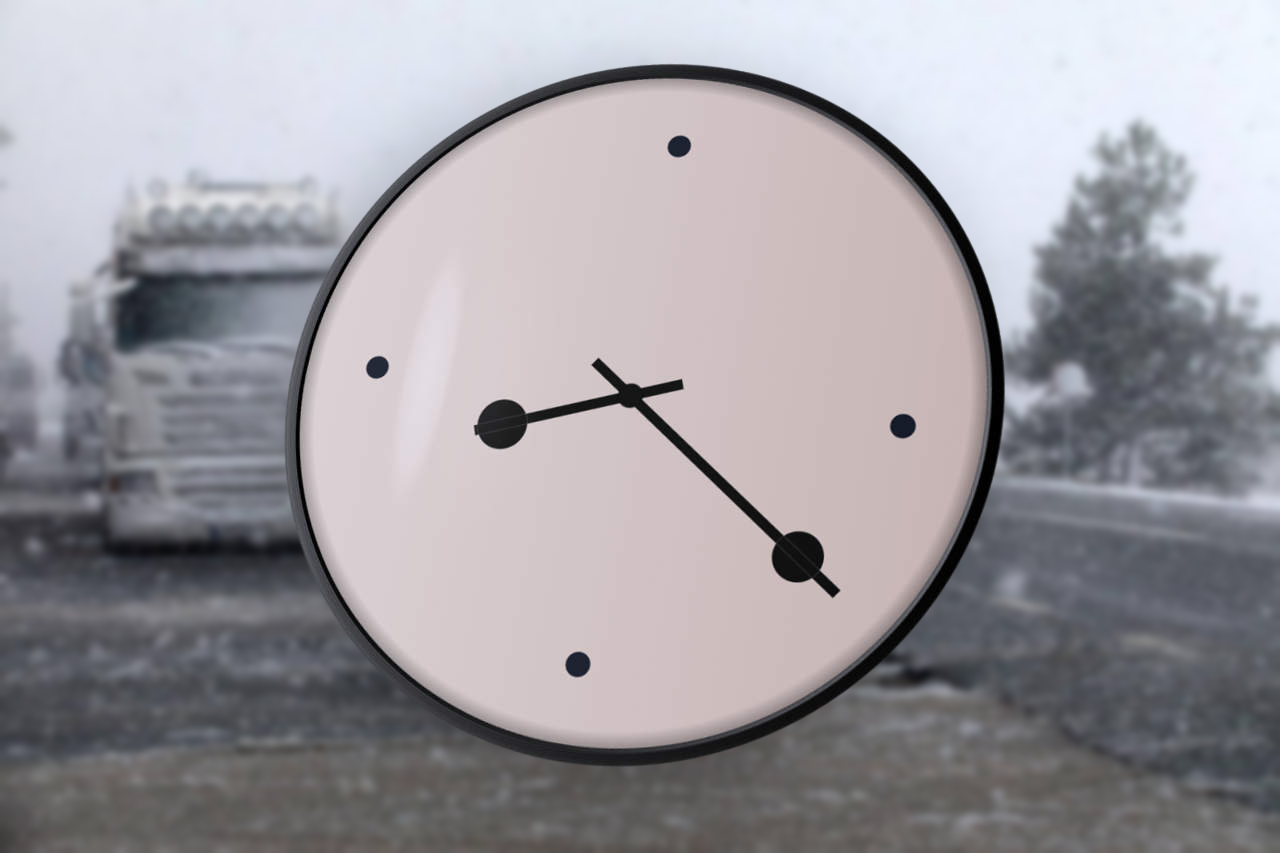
8:21
